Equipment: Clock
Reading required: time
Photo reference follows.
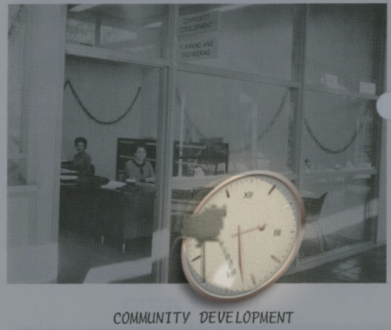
2:27
